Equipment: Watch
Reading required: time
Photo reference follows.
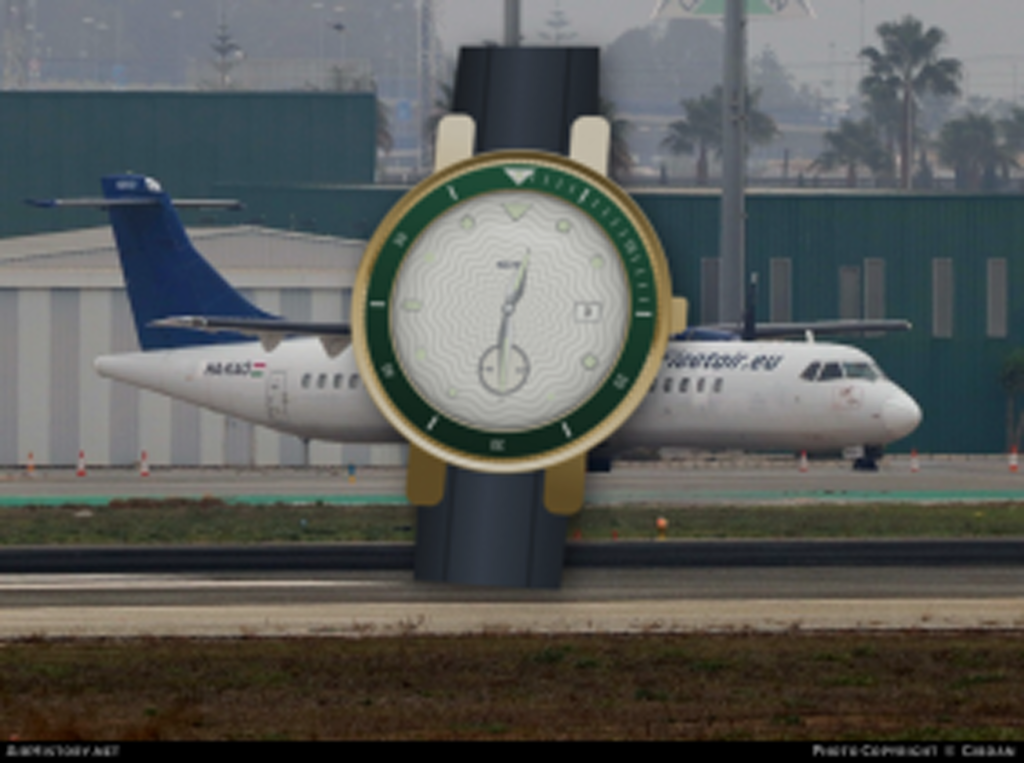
12:30
